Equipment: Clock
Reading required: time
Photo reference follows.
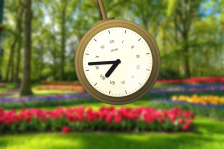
7:47
